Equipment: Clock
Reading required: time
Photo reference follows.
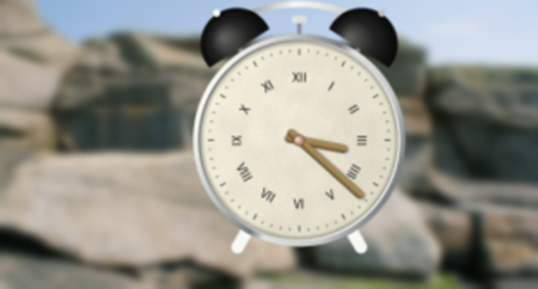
3:22
